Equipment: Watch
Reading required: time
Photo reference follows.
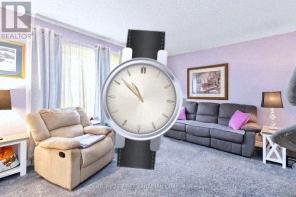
10:52
